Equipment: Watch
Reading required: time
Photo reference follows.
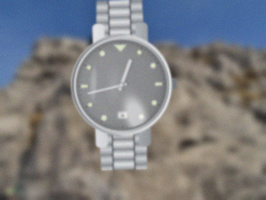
12:43
